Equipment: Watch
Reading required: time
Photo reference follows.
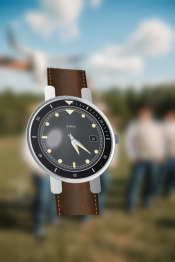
5:22
